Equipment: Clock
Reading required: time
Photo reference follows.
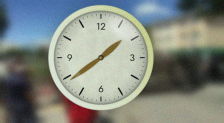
1:39
